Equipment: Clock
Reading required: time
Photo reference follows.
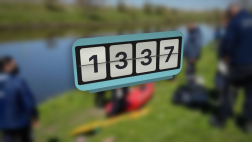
13:37
